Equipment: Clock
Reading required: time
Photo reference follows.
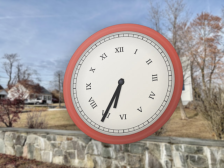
6:35
